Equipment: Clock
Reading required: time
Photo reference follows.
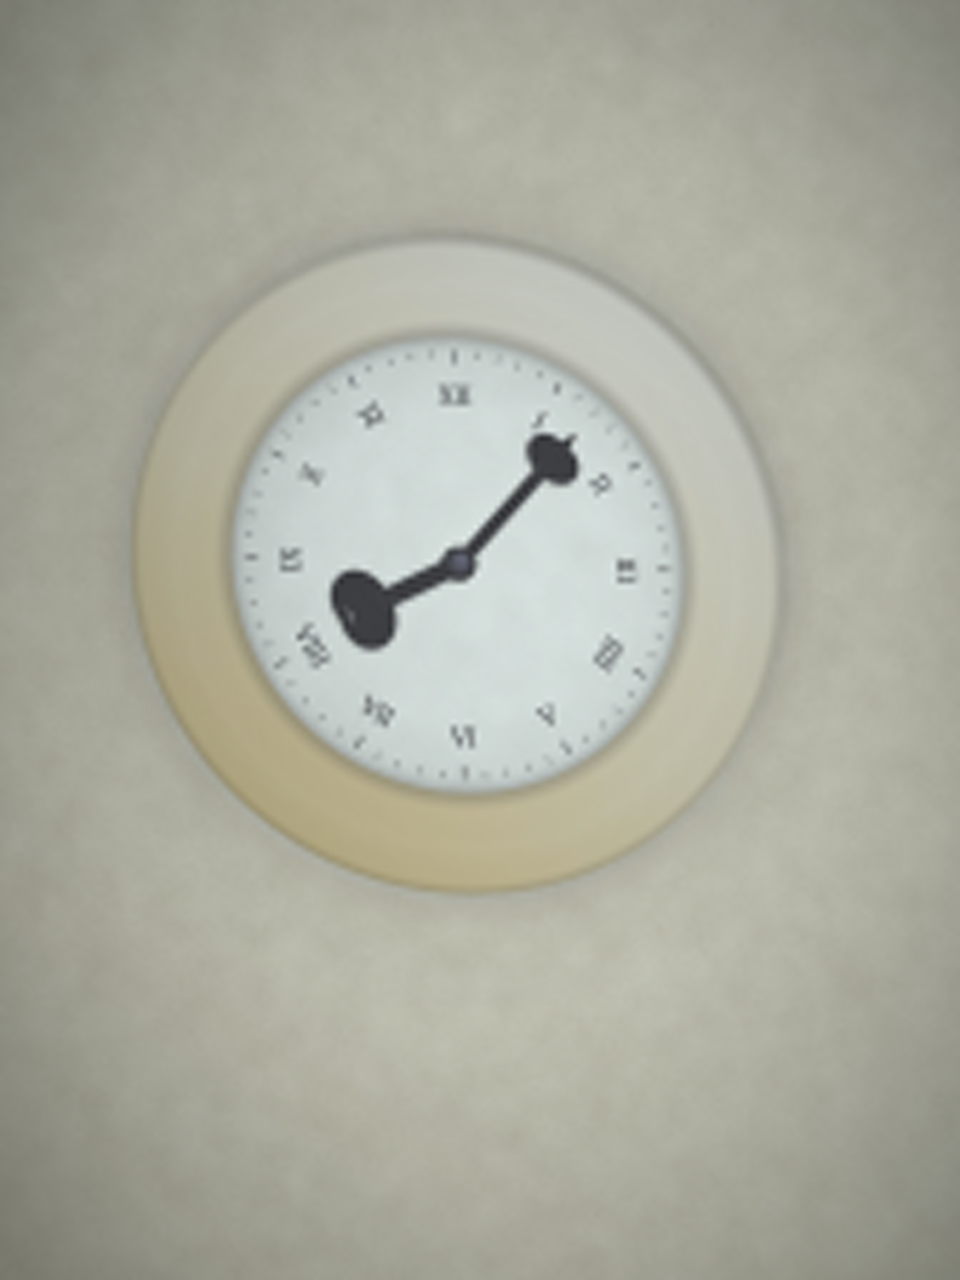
8:07
